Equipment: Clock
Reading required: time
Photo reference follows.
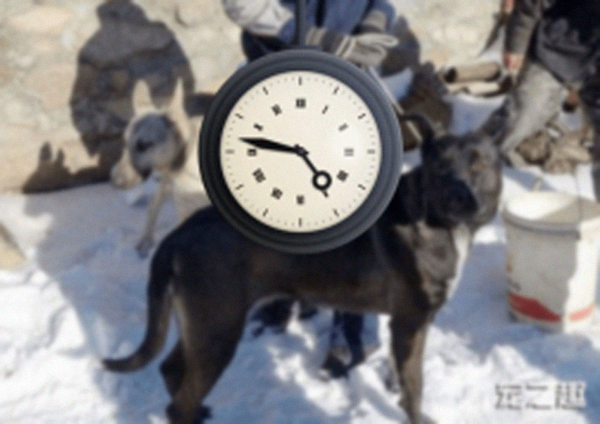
4:47
